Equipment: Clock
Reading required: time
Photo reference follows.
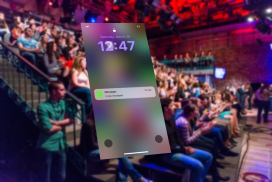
12:47
